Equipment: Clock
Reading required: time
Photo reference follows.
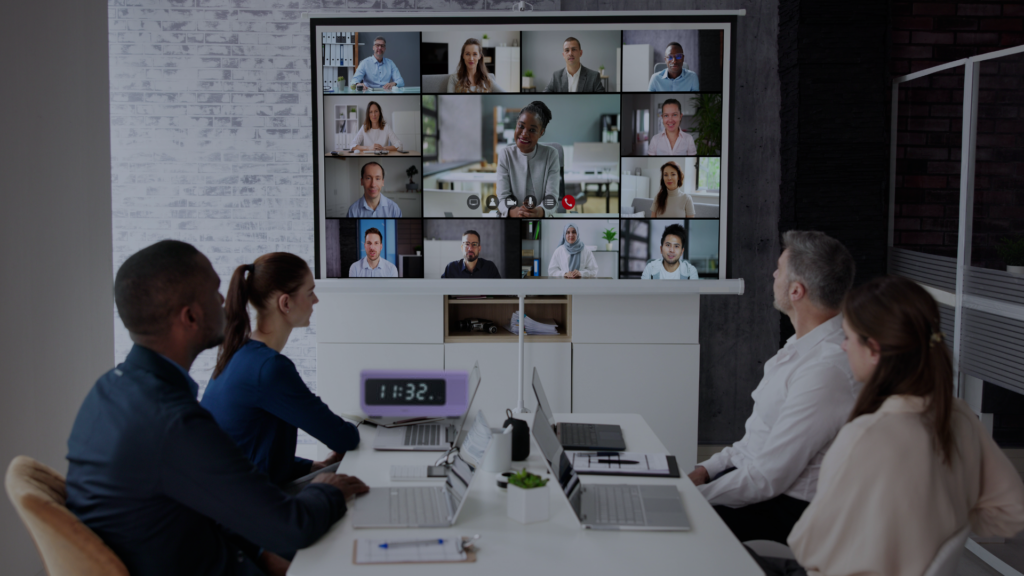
11:32
